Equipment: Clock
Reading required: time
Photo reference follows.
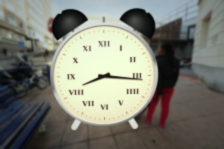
8:16
